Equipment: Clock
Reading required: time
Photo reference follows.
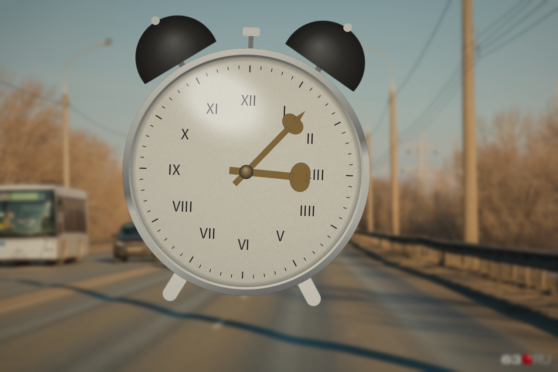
3:07
